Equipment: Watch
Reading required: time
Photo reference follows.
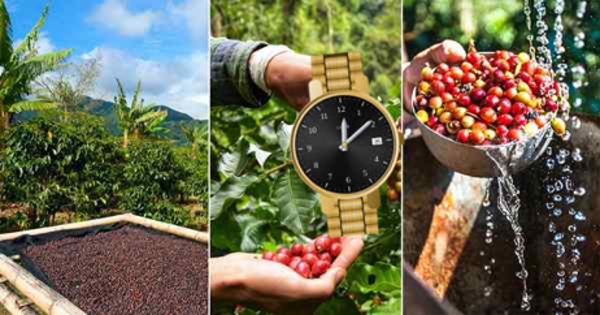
12:09
